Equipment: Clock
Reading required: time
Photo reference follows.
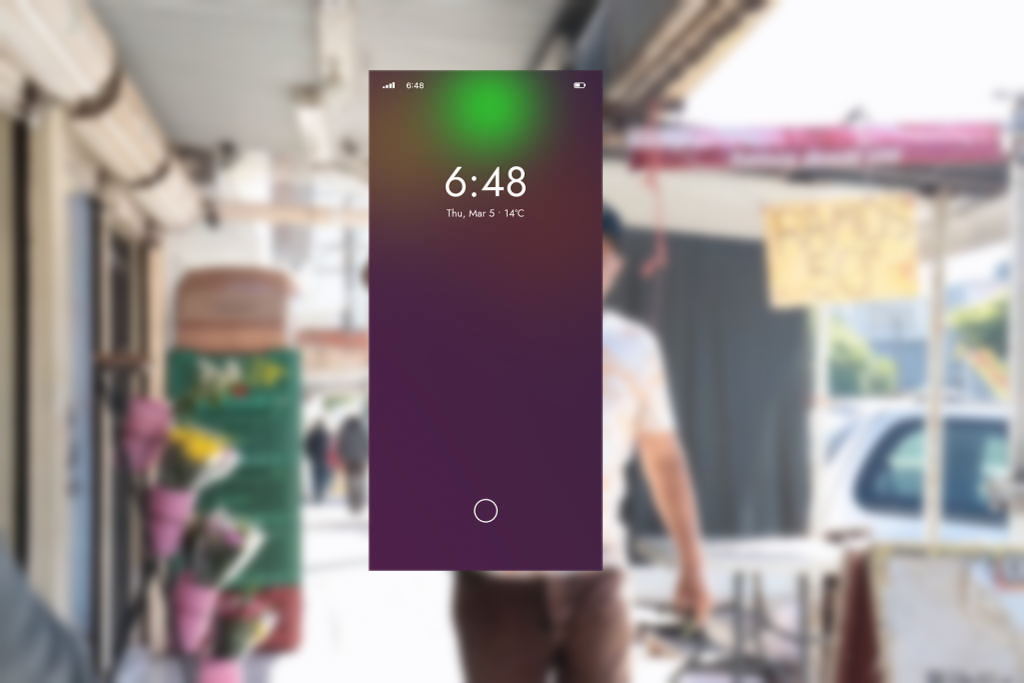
6:48
